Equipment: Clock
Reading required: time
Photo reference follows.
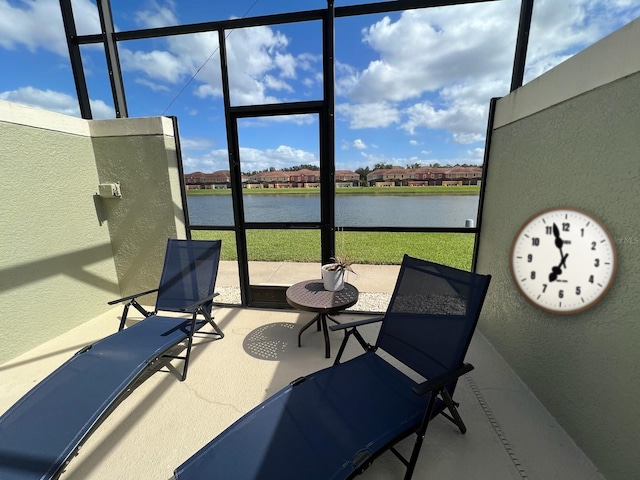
6:57
